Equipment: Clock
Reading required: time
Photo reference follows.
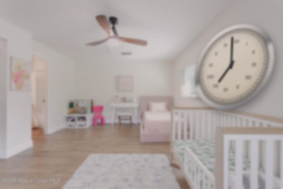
6:58
